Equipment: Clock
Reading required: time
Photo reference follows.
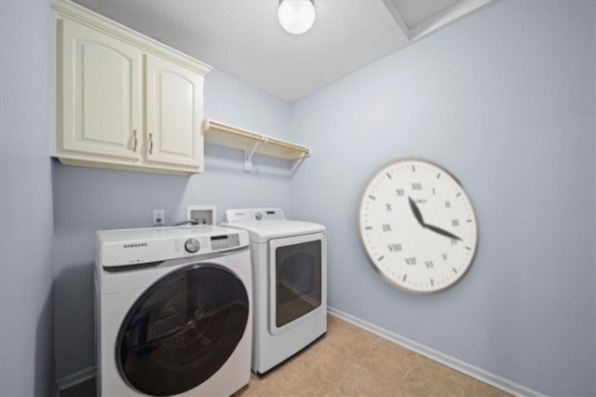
11:19
